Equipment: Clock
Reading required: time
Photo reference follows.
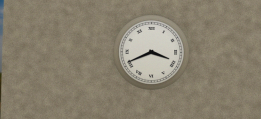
3:41
